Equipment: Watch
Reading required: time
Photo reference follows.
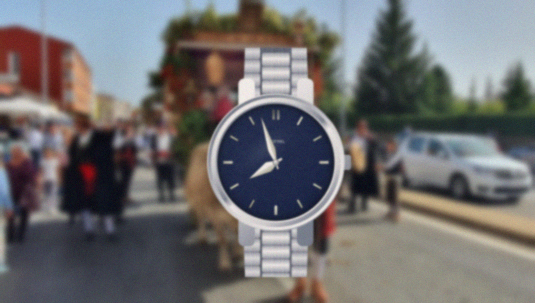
7:57
